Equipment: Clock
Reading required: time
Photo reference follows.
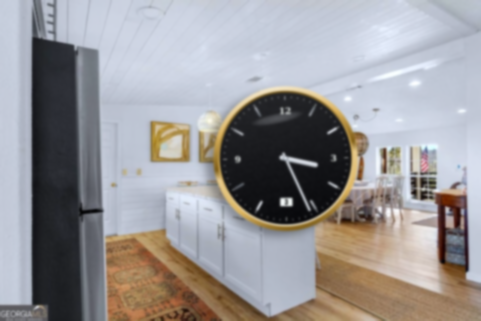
3:26
